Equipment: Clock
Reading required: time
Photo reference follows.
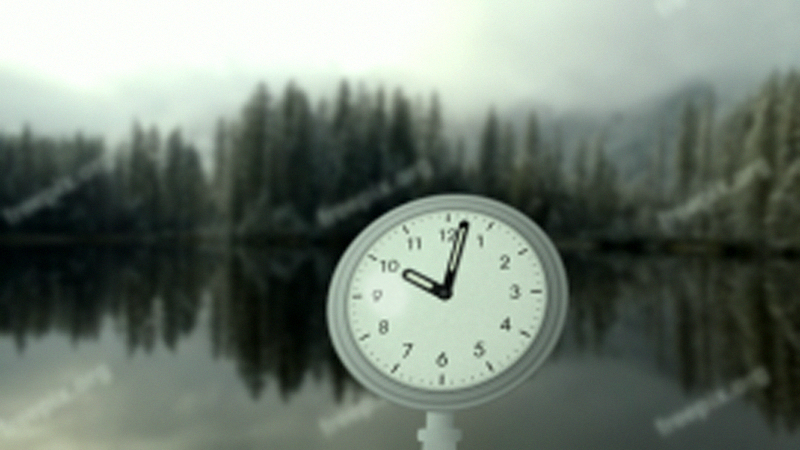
10:02
